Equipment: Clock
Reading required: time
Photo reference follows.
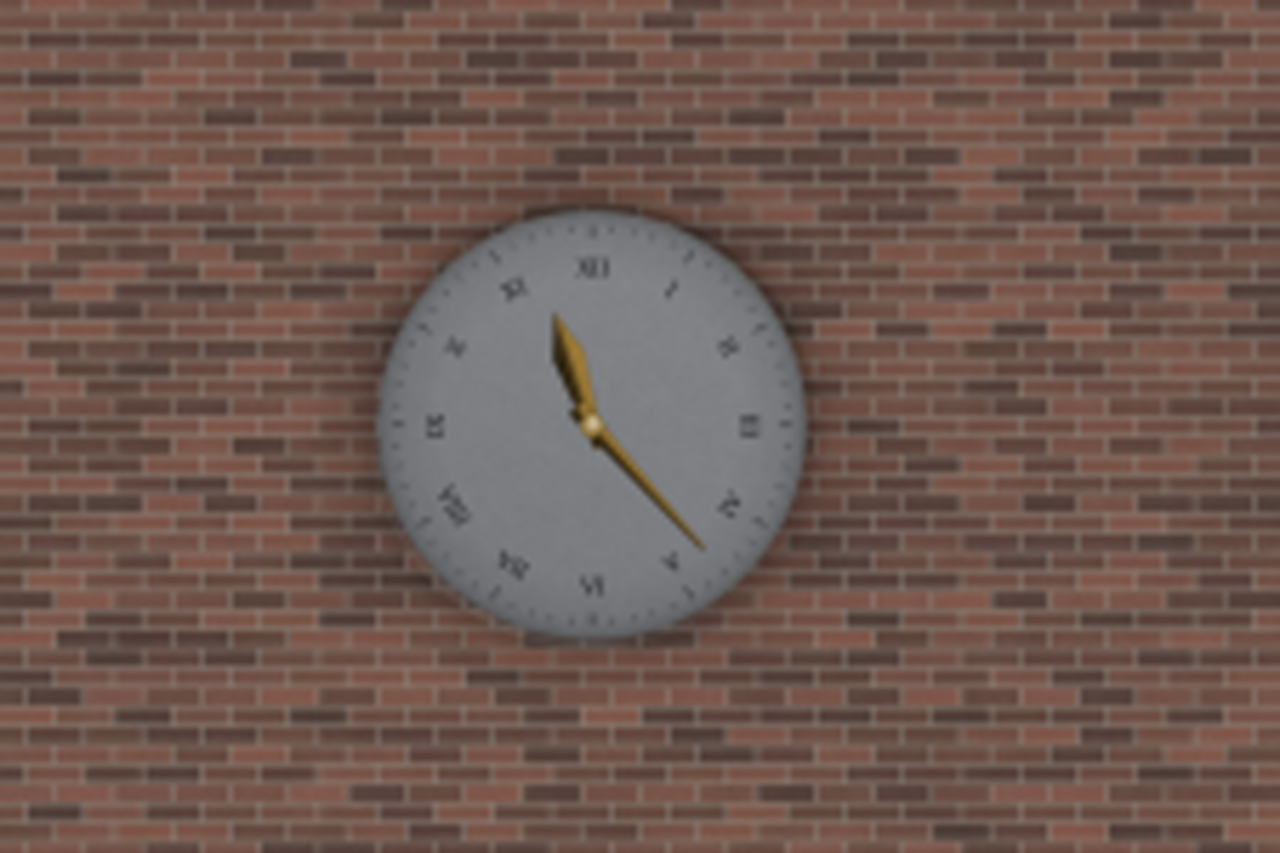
11:23
